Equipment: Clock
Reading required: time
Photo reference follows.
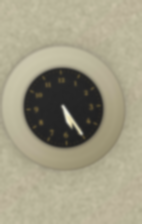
5:25
